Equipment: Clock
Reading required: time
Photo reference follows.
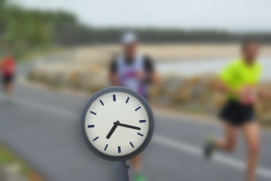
7:18
